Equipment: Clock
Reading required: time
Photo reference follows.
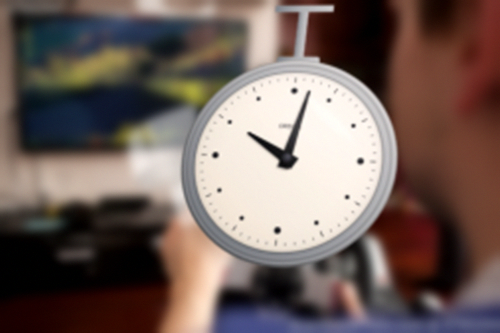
10:02
